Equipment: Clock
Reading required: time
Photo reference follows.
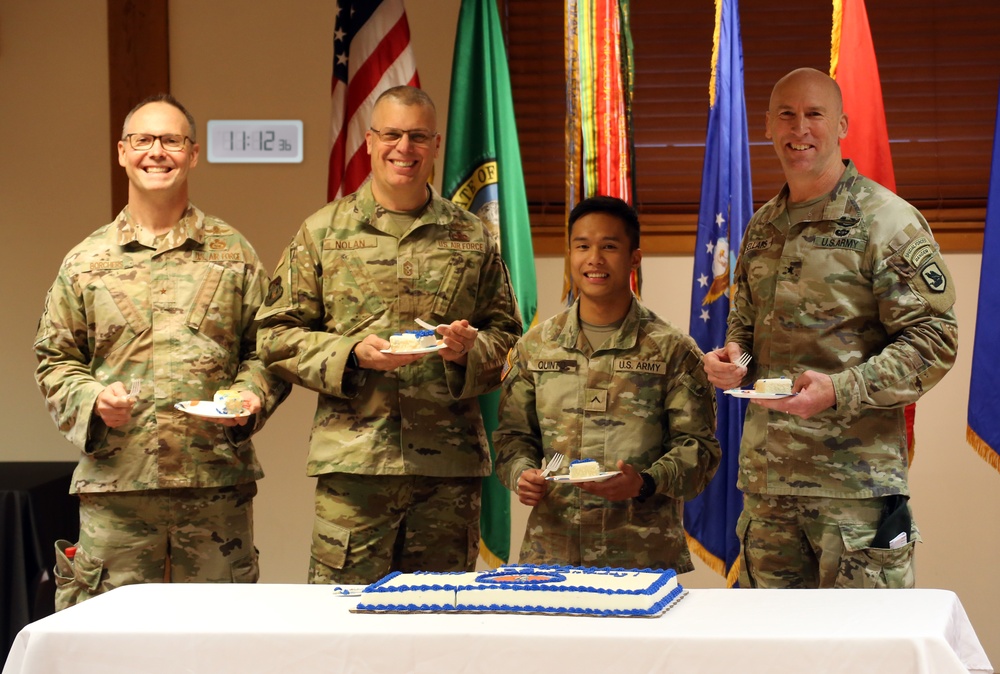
11:12:36
